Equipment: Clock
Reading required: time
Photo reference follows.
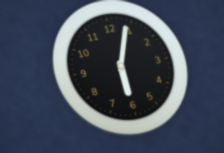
6:04
